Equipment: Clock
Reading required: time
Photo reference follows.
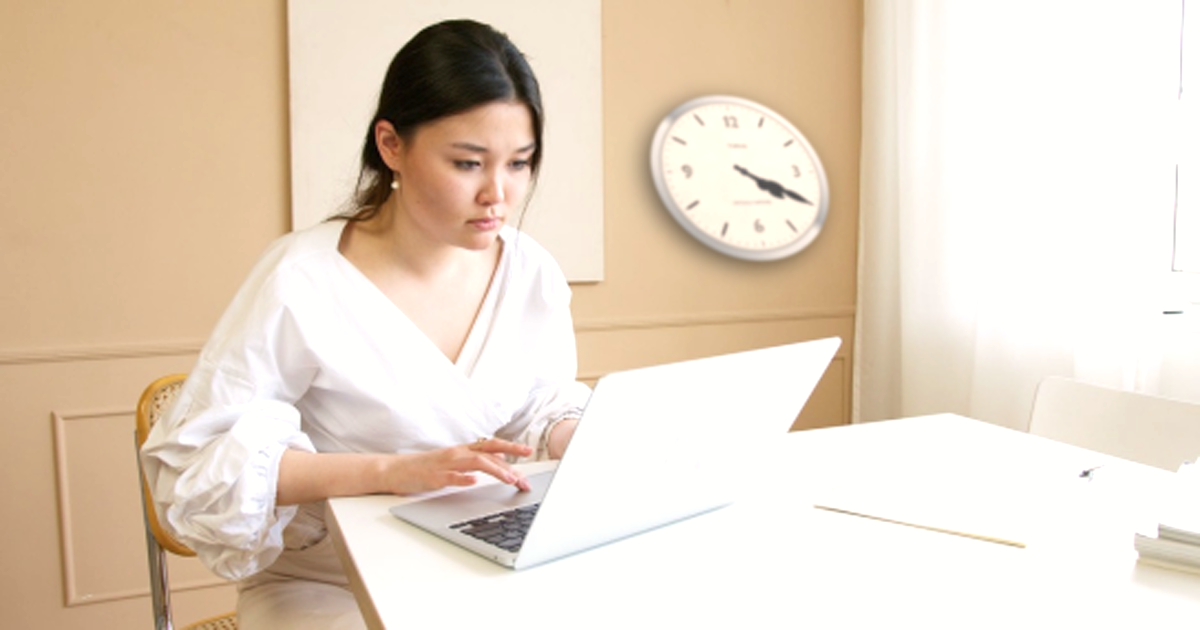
4:20
